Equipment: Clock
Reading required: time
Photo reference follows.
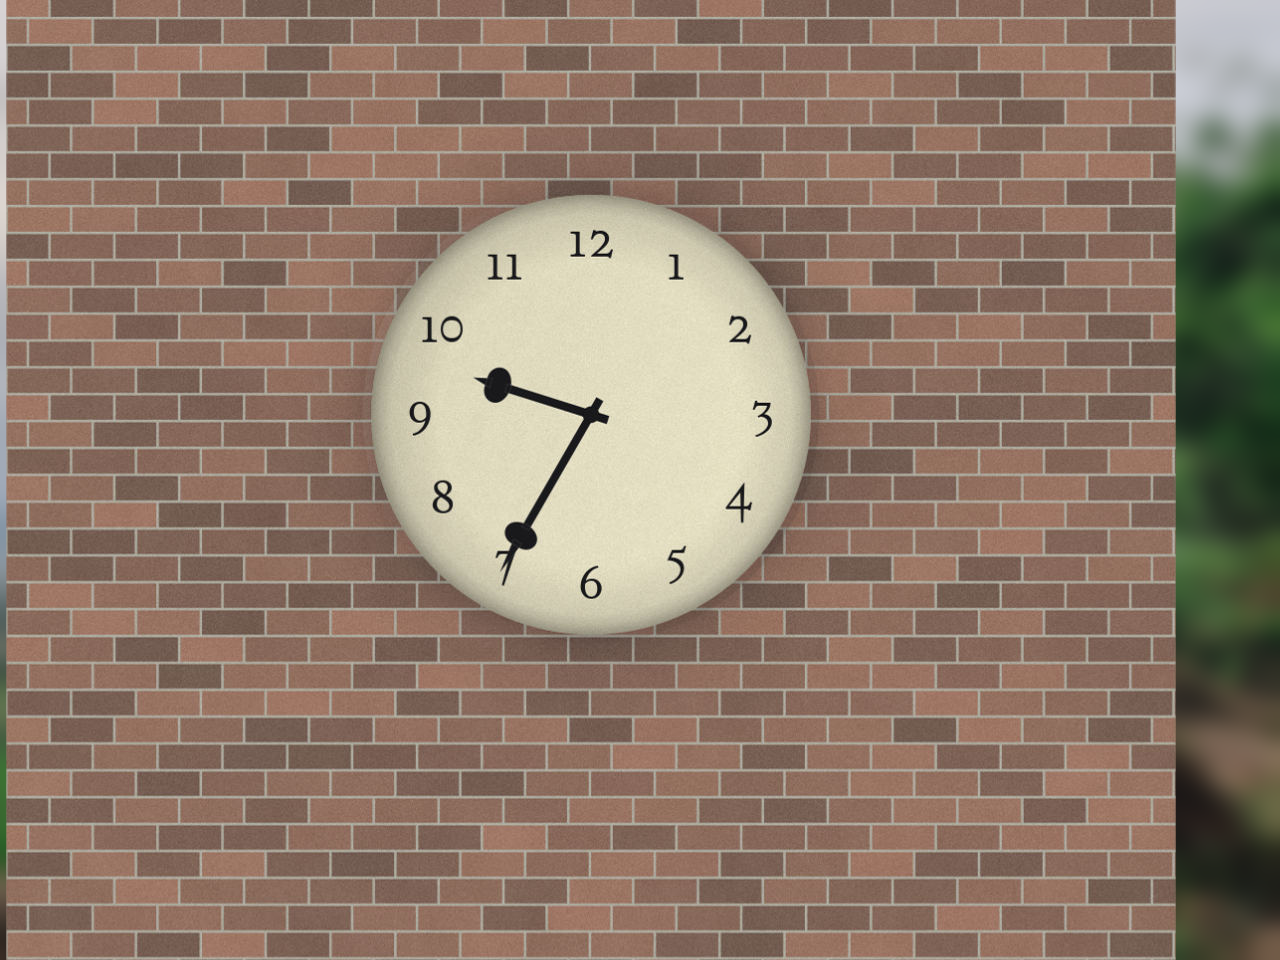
9:35
